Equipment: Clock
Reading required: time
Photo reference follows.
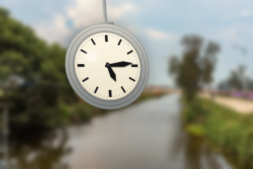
5:14
